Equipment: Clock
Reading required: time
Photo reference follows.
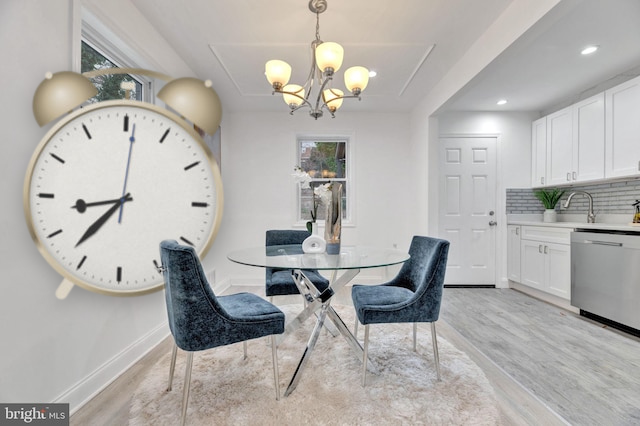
8:37:01
